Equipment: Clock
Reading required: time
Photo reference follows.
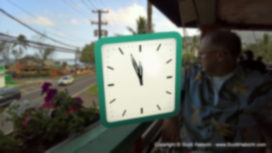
11:57
